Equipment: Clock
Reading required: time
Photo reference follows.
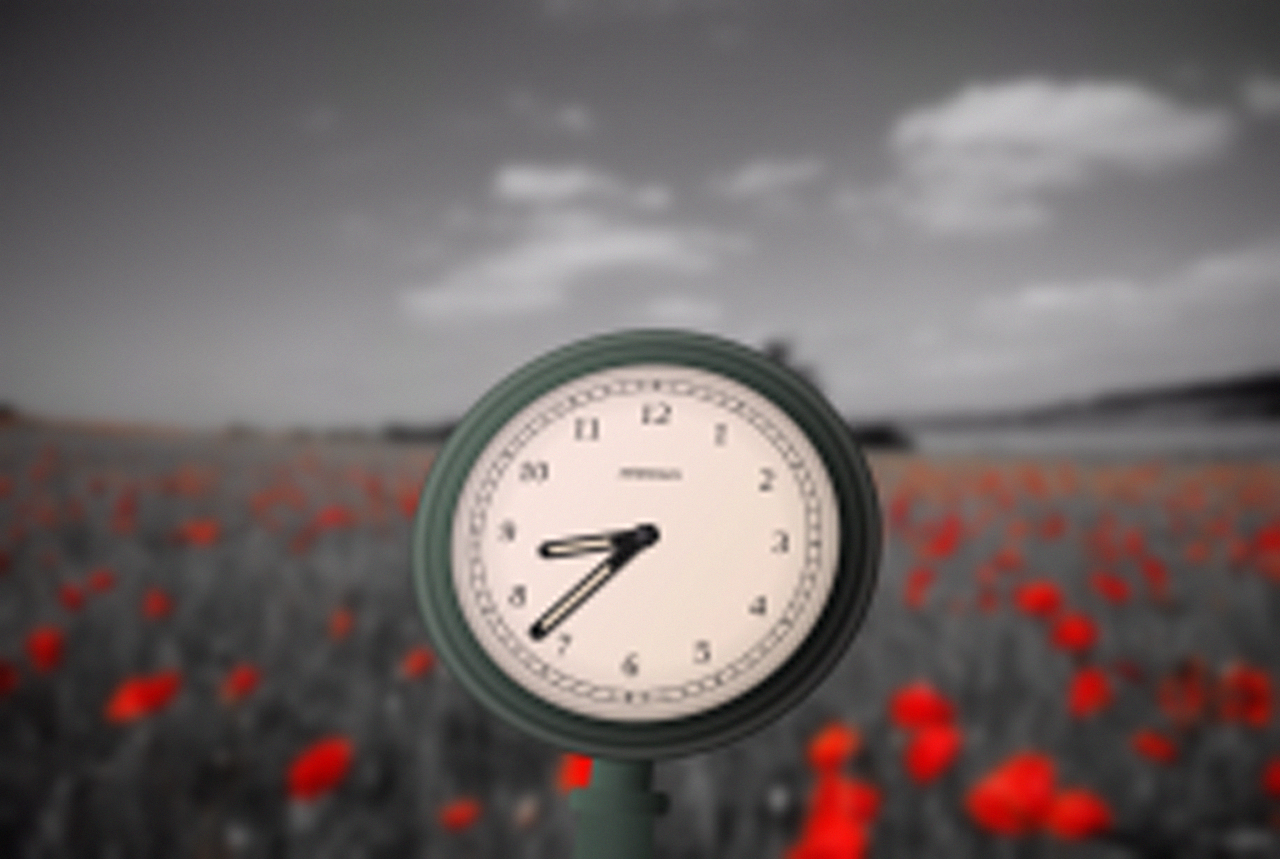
8:37
